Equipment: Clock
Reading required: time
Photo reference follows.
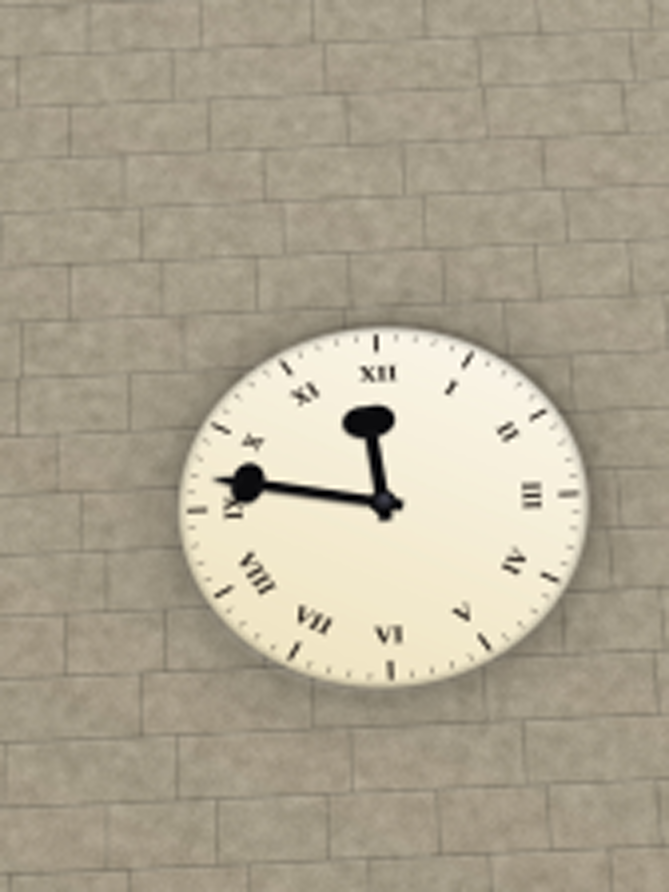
11:47
